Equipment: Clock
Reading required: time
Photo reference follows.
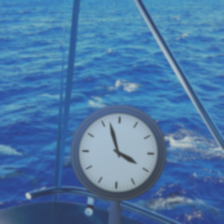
3:57
